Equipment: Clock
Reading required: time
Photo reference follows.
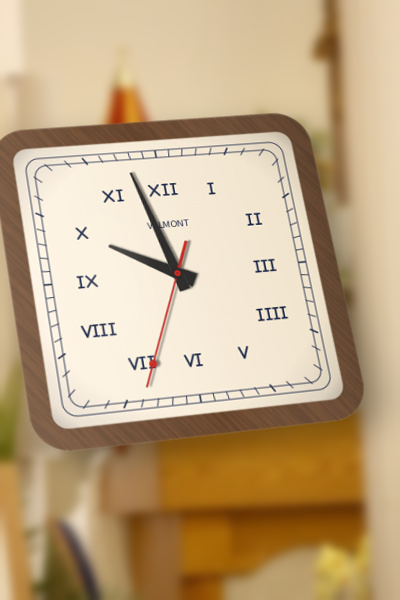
9:57:34
